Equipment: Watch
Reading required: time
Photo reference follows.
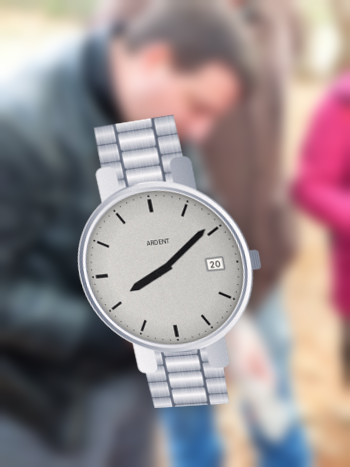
8:09
